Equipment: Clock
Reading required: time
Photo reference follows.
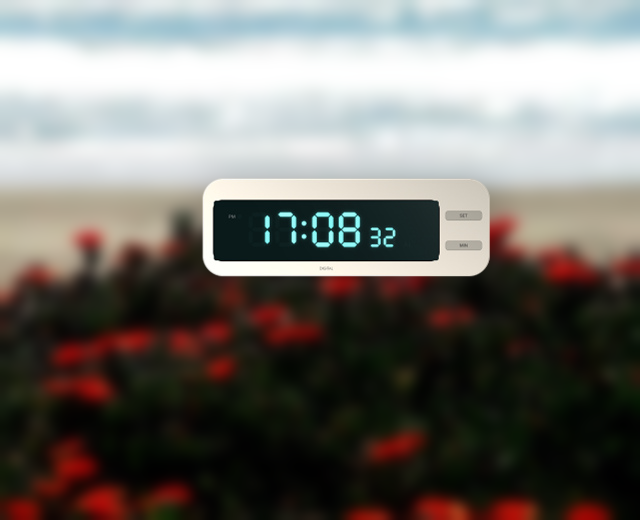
17:08:32
